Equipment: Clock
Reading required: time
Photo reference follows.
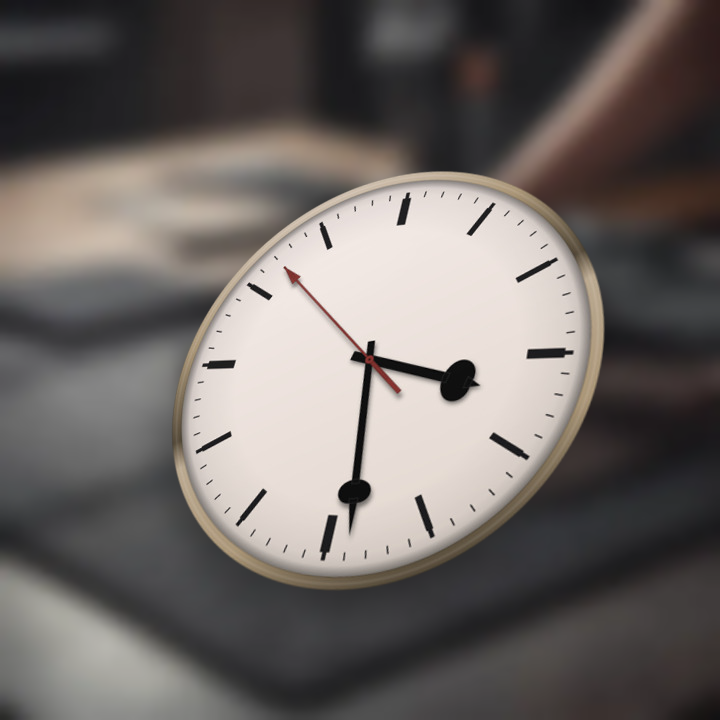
3:28:52
